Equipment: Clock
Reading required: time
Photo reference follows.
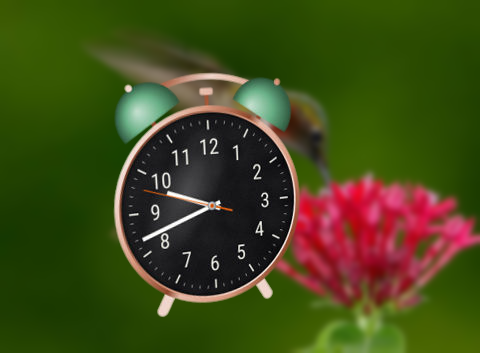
9:41:48
